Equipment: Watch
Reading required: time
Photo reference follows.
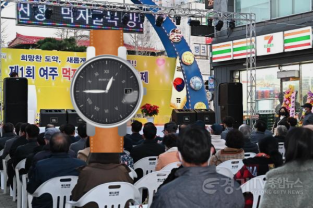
12:45
